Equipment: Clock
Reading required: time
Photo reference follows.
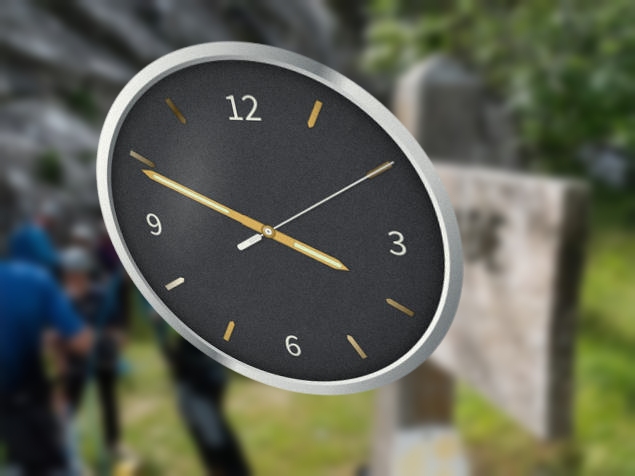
3:49:10
